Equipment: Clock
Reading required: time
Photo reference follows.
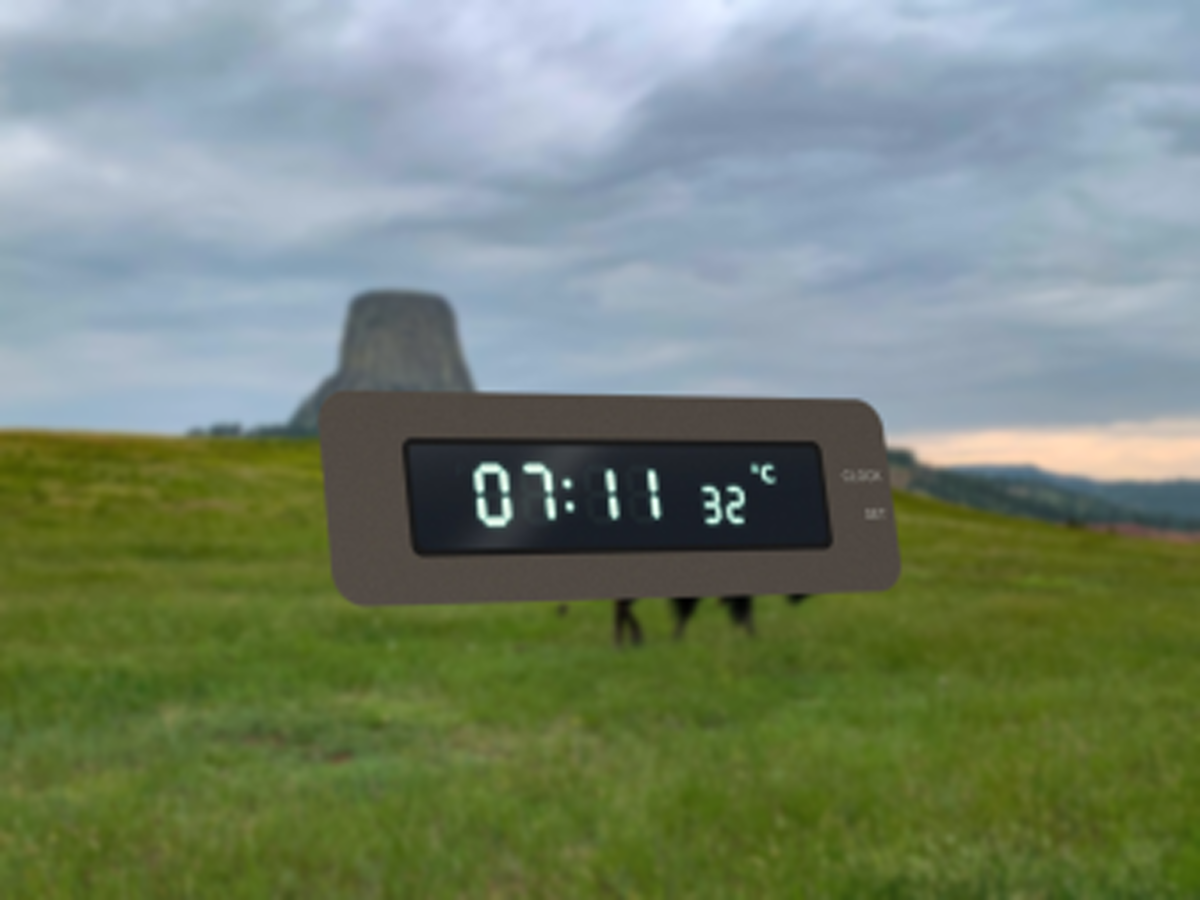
7:11
